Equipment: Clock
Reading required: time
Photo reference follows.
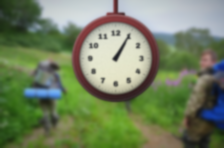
1:05
